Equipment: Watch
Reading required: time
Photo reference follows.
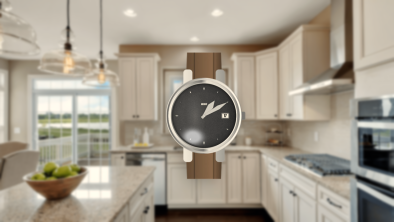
1:10
